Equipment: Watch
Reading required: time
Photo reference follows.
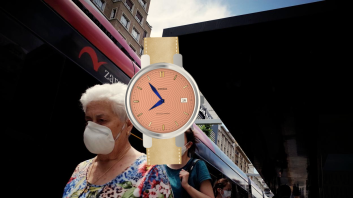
7:54
